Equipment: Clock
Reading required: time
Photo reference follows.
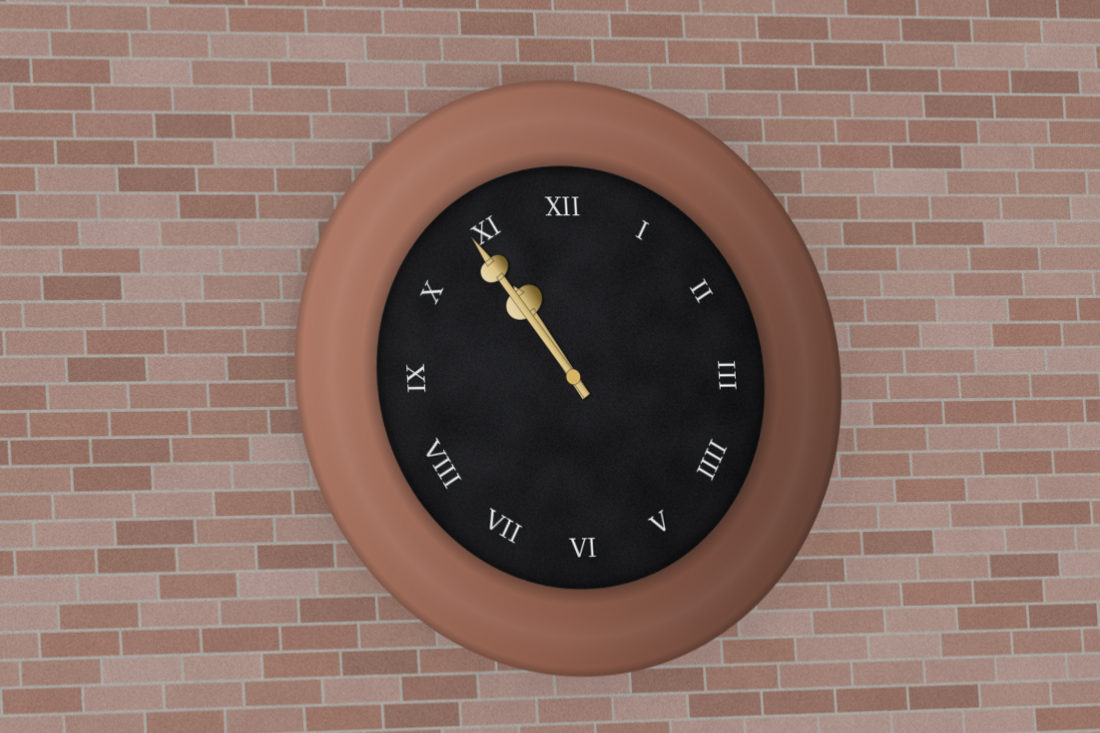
10:54
